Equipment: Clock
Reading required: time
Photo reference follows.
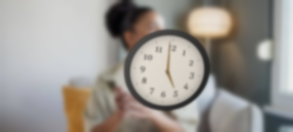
4:59
